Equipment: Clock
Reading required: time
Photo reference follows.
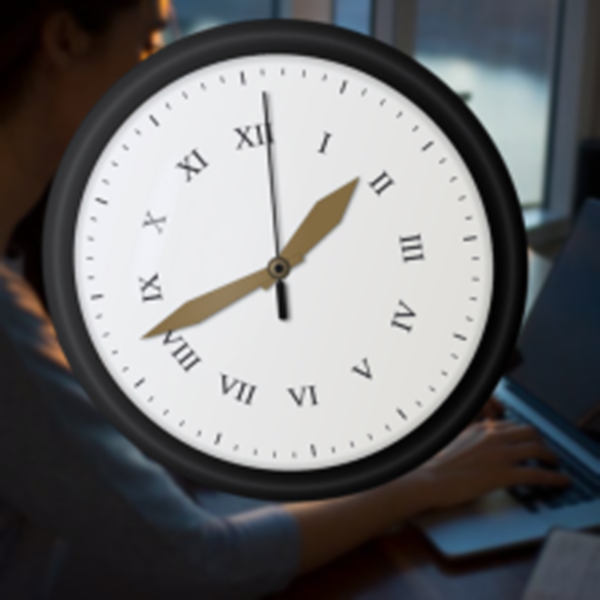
1:42:01
